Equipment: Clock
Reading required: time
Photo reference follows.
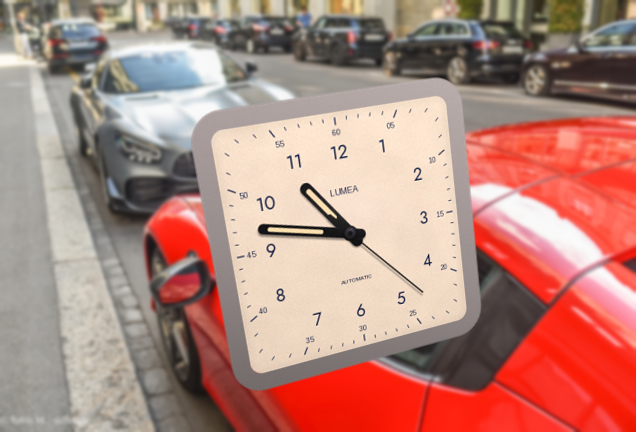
10:47:23
